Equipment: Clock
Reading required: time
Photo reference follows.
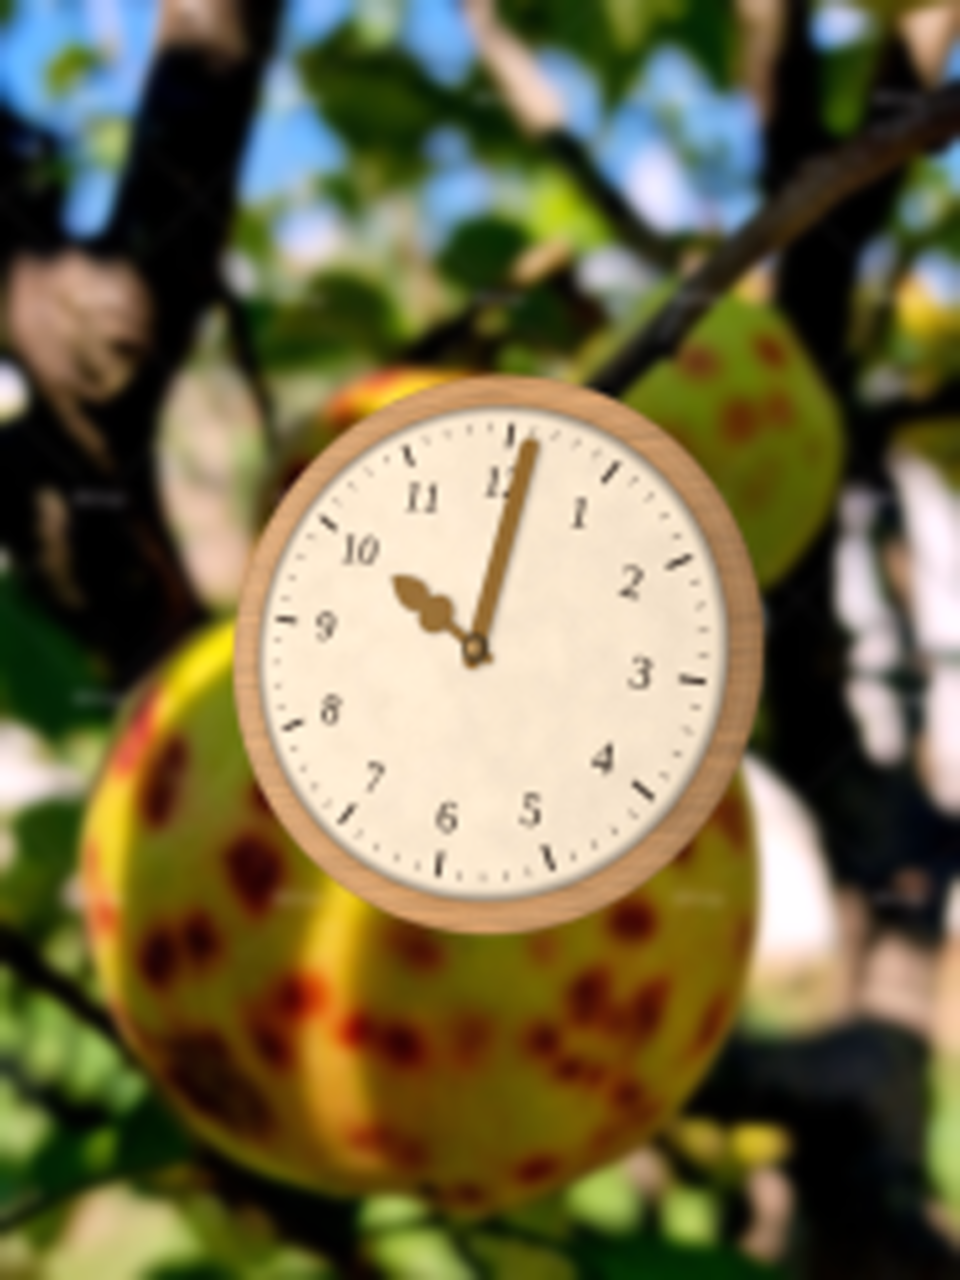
10:01
